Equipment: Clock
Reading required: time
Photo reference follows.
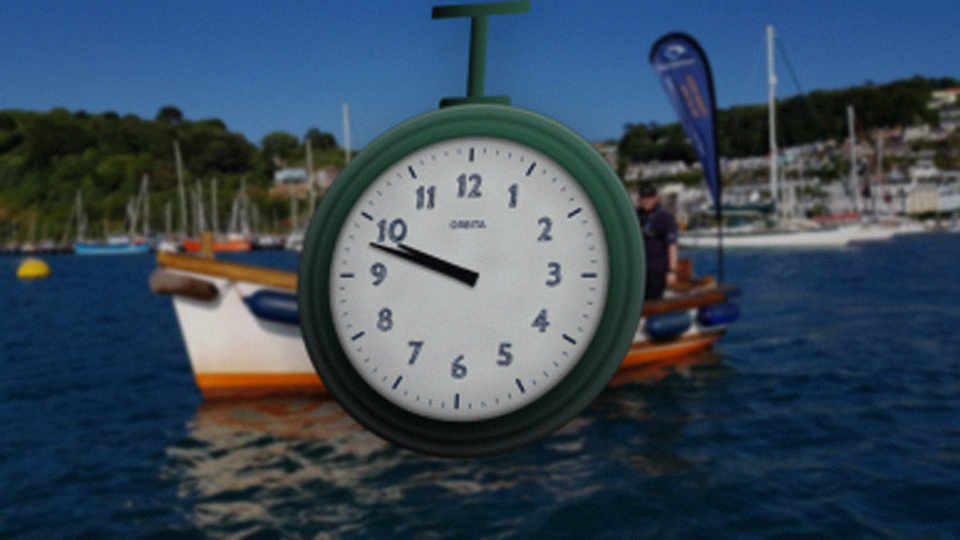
9:48
